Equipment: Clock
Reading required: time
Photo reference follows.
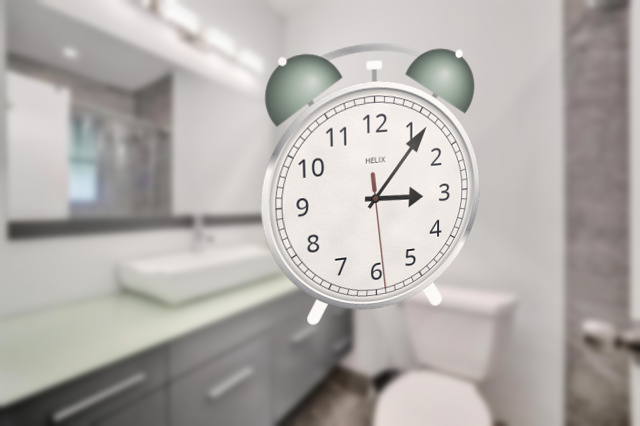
3:06:29
